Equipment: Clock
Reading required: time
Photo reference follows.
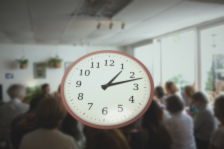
1:12
